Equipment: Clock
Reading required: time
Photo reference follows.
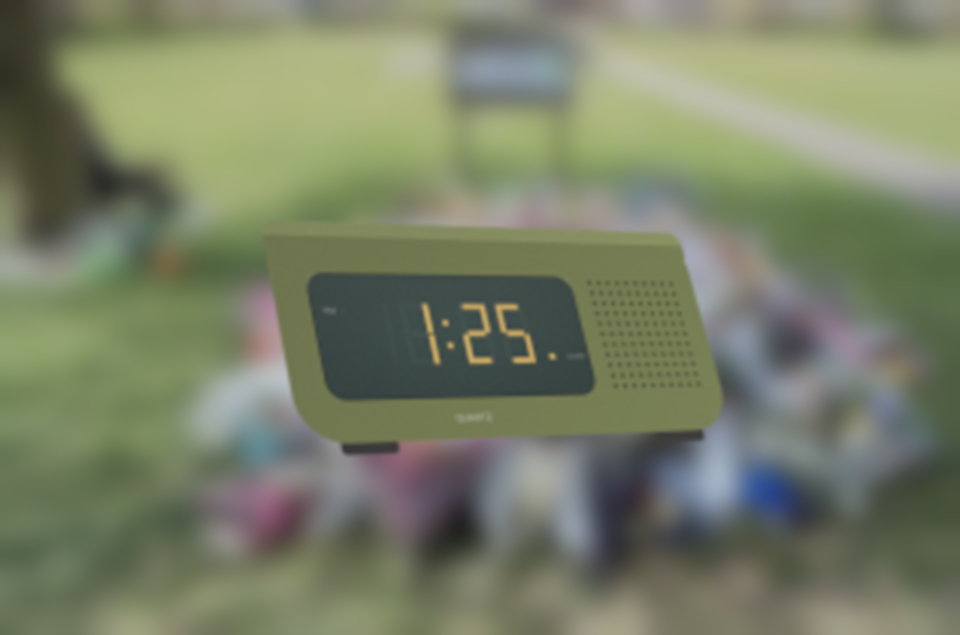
1:25
